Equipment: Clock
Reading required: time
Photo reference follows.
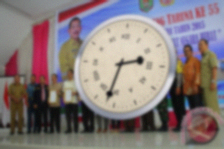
2:32
